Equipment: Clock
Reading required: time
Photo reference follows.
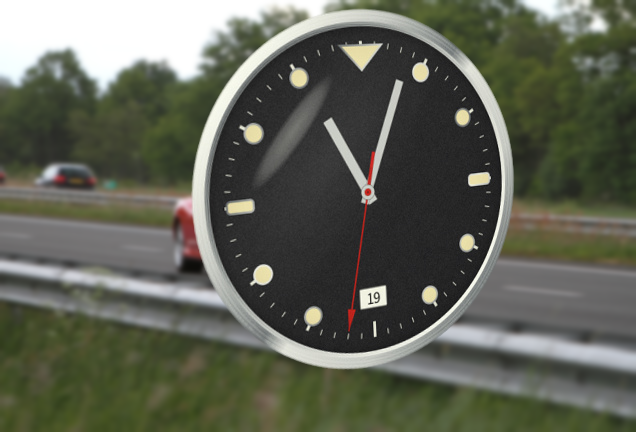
11:03:32
